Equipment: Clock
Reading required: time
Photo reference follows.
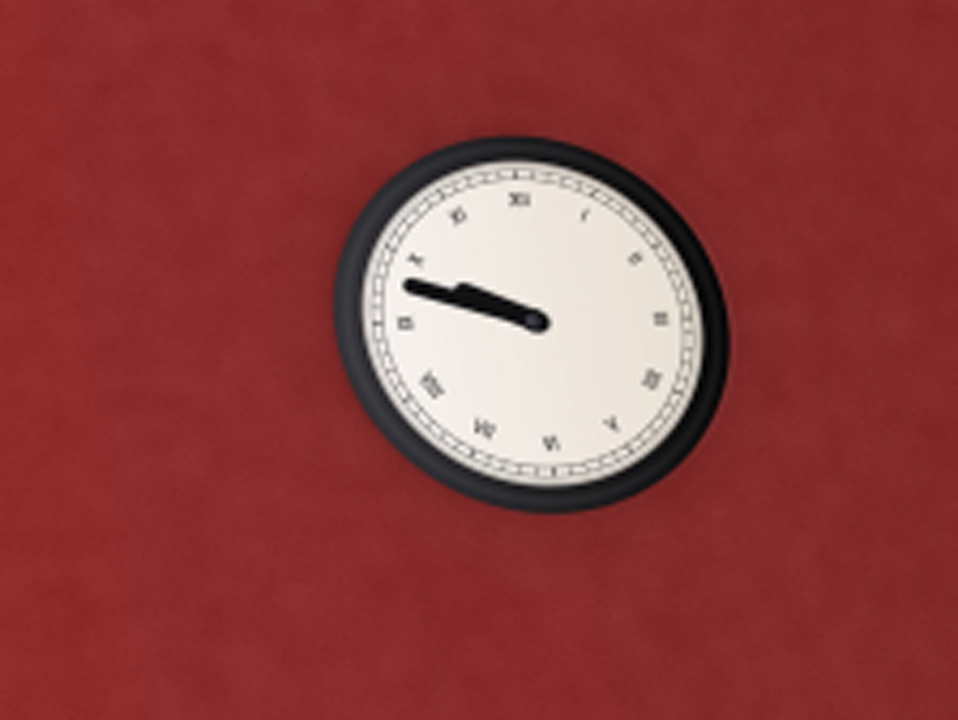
9:48
